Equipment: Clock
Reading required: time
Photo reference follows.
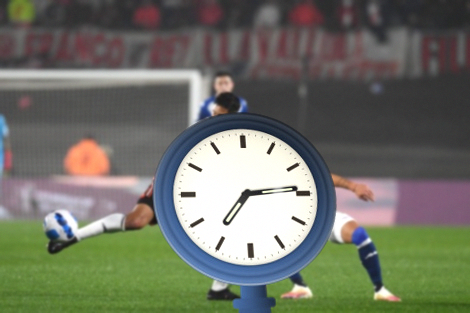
7:14
